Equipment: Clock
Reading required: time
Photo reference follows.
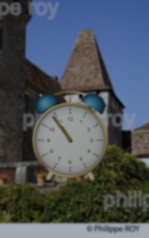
10:54
